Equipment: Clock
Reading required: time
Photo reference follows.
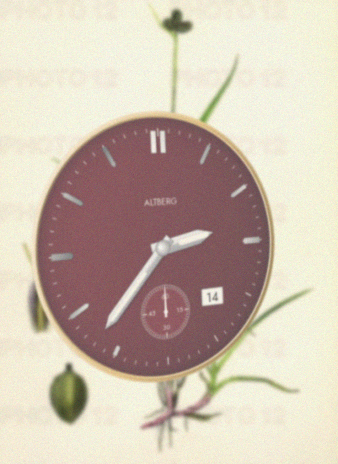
2:37
